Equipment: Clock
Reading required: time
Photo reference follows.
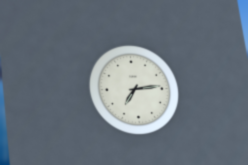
7:14
